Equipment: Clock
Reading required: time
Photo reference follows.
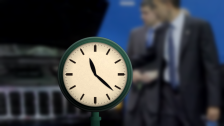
11:22
